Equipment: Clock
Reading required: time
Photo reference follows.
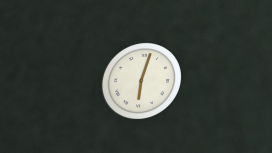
6:02
